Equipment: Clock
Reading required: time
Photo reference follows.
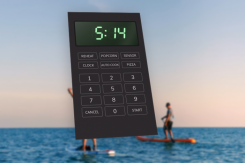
5:14
